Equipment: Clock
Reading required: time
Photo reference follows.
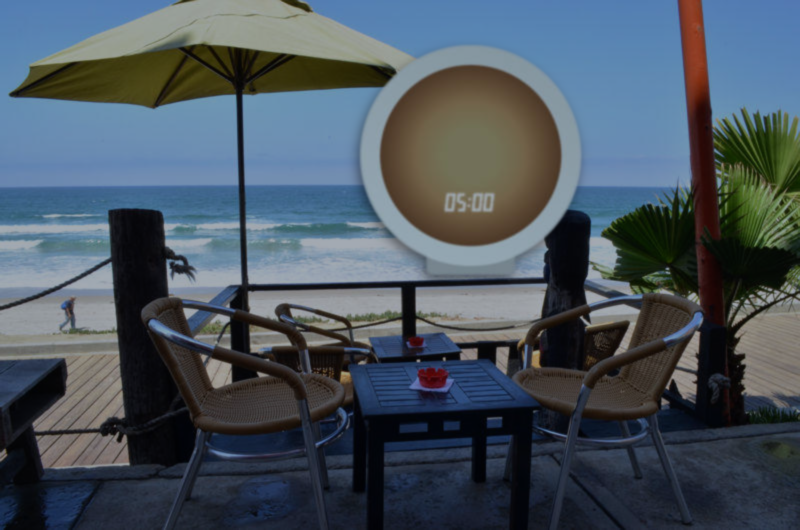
5:00
